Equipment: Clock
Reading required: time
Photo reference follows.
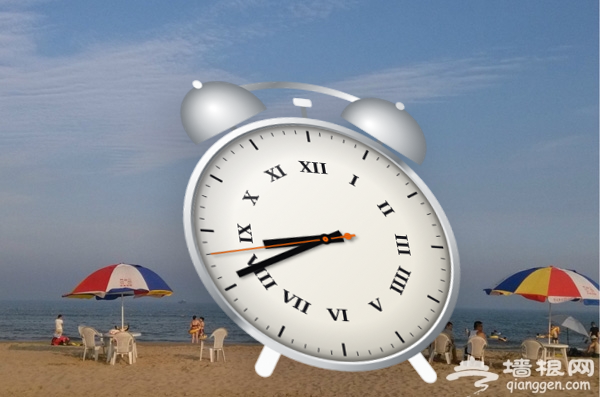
8:40:43
